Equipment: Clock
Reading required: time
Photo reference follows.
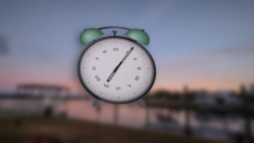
7:06
